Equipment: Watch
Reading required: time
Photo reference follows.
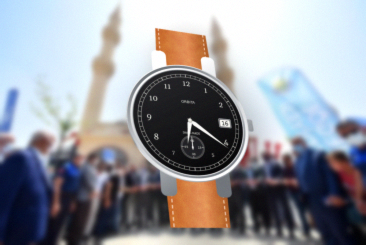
6:21
